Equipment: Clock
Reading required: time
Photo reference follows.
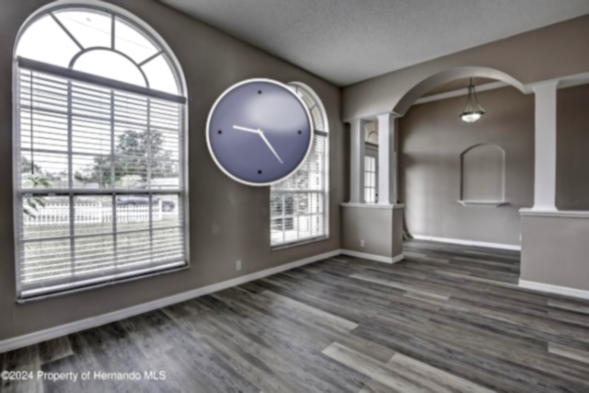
9:24
